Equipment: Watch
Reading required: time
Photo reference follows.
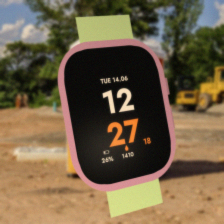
12:27
